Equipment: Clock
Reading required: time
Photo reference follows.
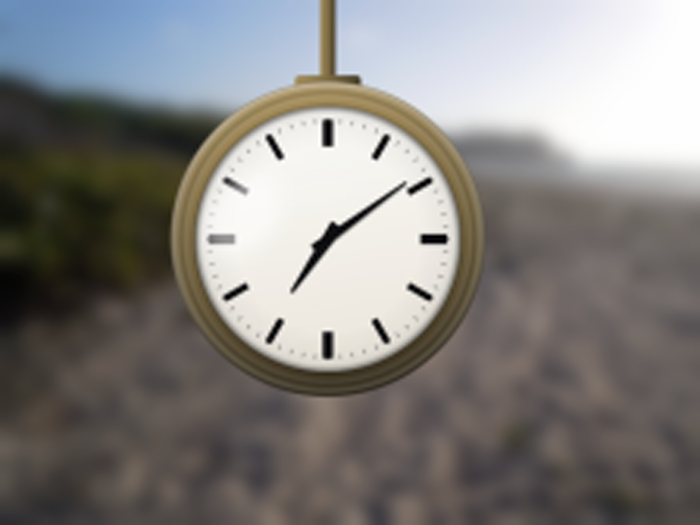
7:09
